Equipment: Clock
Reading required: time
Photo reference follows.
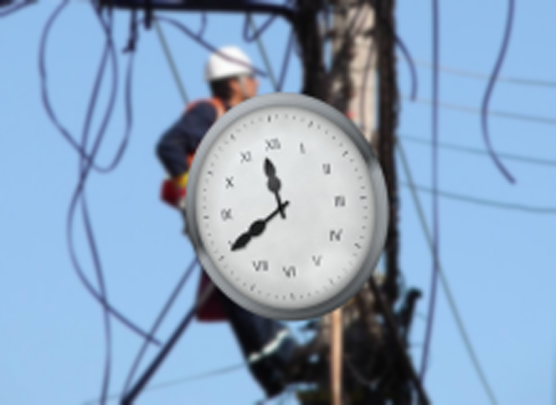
11:40
